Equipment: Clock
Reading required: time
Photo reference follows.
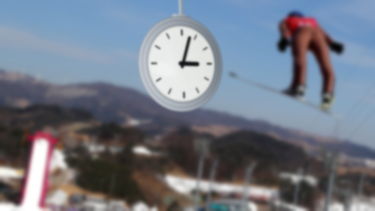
3:03
